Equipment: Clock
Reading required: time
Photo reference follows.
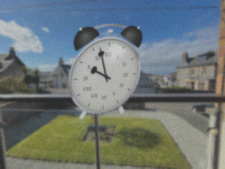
9:57
